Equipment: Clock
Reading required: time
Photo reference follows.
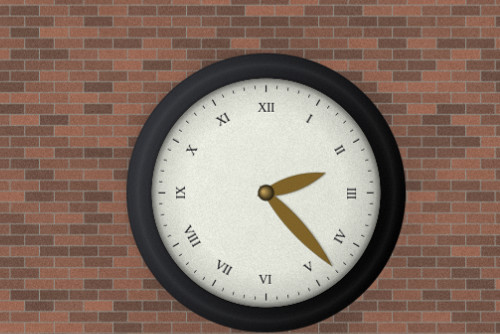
2:23
